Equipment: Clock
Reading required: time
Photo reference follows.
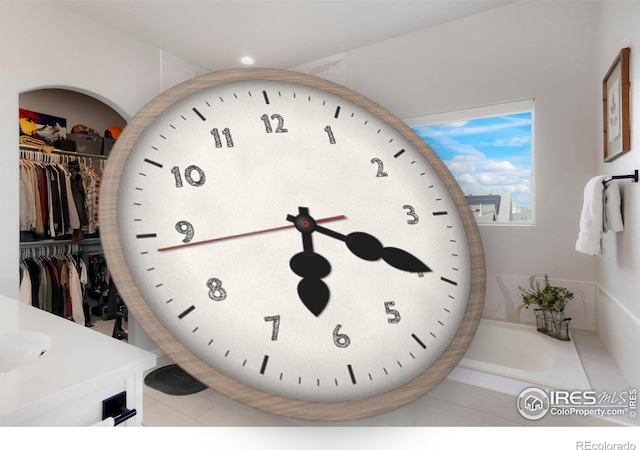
6:19:44
